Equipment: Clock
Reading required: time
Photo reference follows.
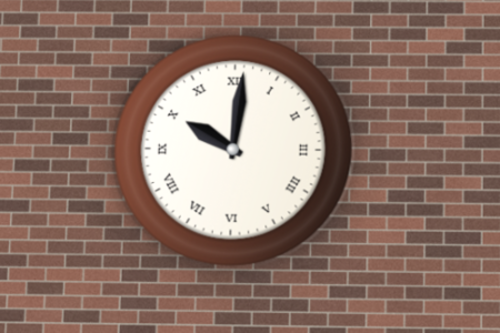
10:01
